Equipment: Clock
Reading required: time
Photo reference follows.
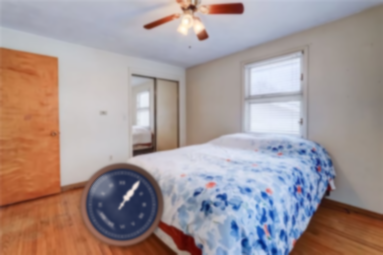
1:06
